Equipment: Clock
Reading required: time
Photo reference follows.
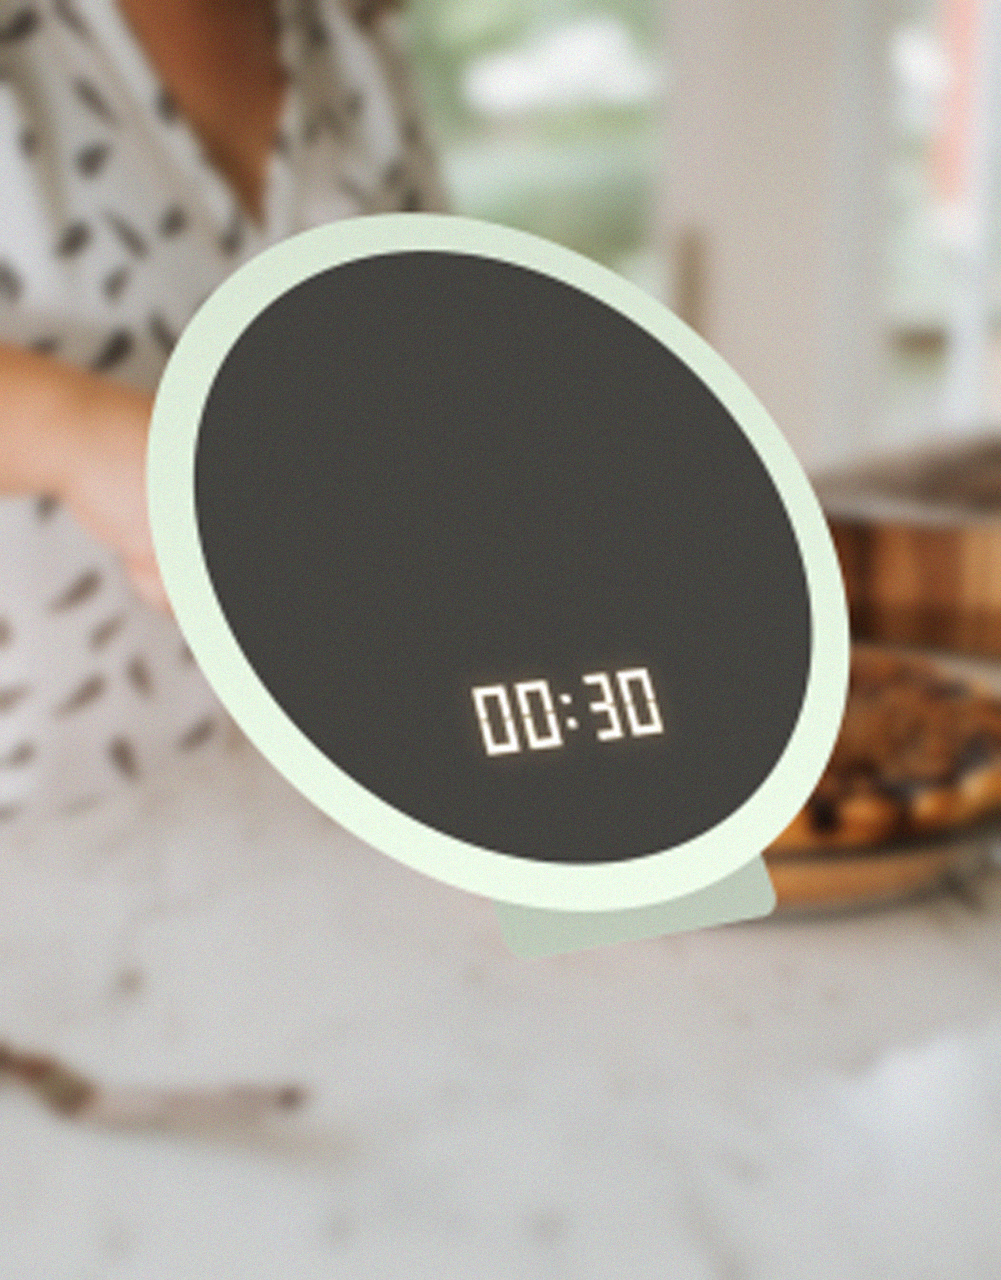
0:30
